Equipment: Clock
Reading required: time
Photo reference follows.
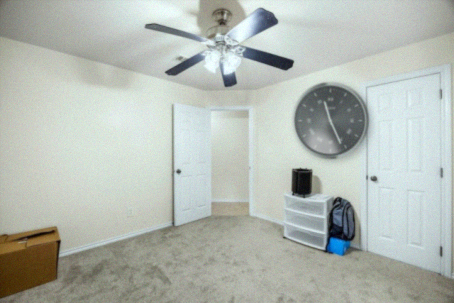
11:26
